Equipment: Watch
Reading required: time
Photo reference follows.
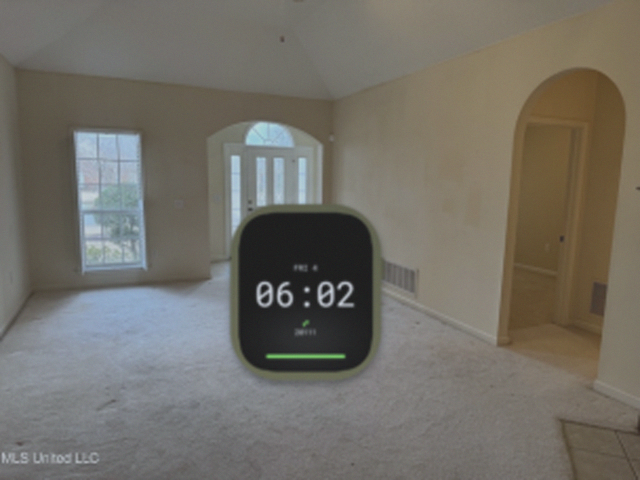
6:02
